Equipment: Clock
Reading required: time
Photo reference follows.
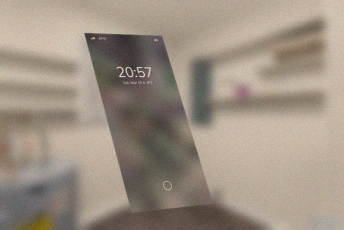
20:57
